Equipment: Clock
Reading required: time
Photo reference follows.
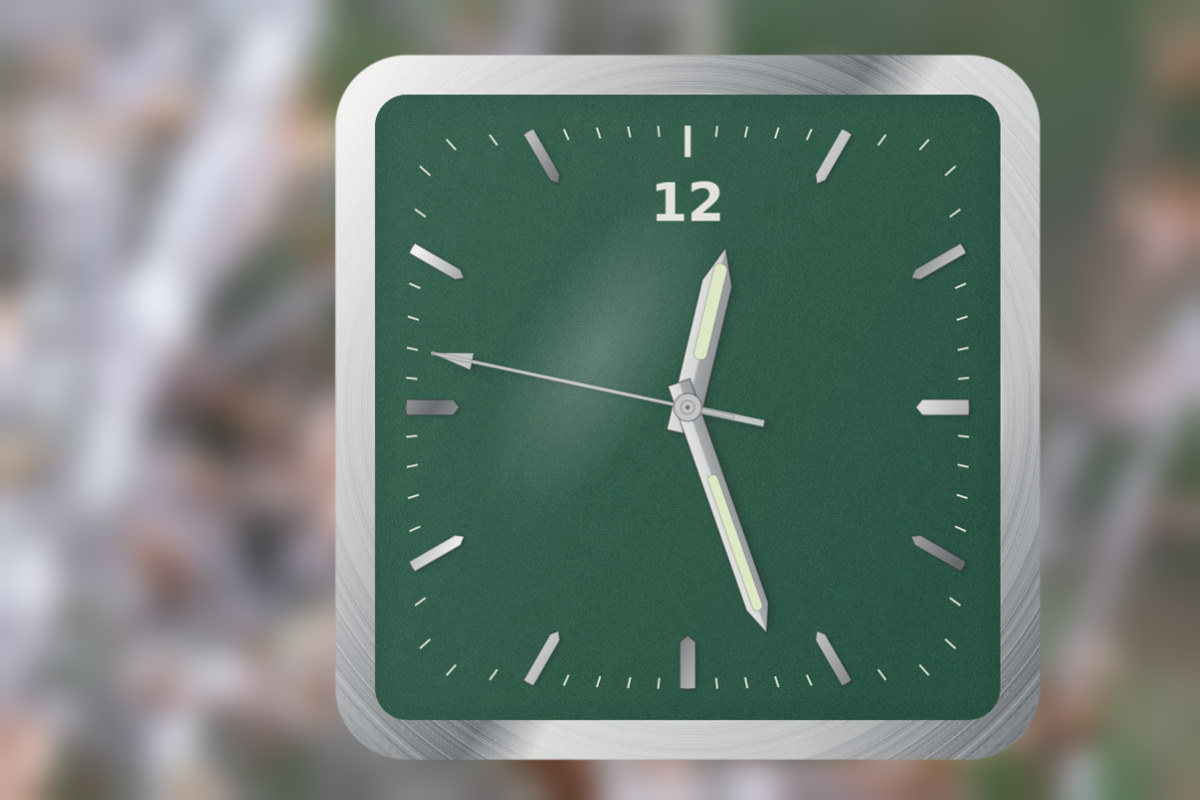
12:26:47
